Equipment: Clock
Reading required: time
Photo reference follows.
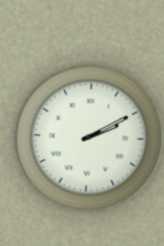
2:10
